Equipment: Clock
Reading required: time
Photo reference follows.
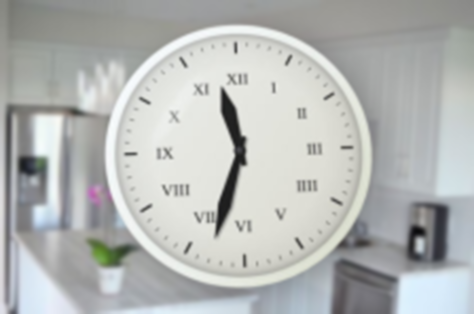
11:33
